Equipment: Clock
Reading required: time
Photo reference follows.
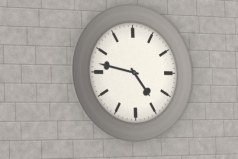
4:47
